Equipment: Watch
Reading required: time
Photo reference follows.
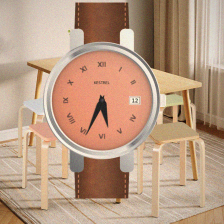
5:34
